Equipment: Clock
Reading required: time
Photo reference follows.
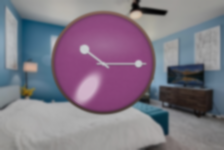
10:15
